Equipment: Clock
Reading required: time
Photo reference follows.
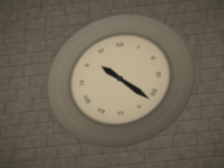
10:22
